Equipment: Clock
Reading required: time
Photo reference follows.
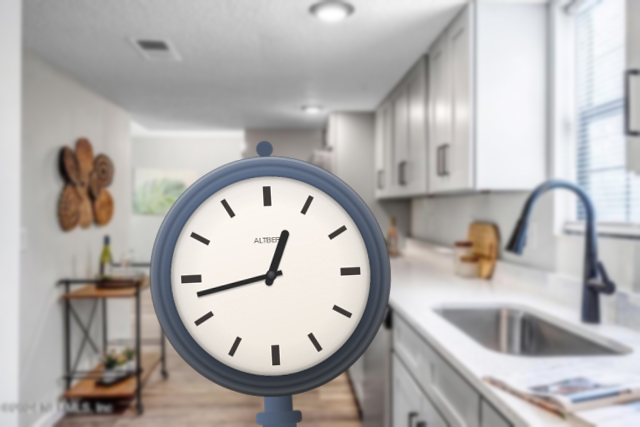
12:43
